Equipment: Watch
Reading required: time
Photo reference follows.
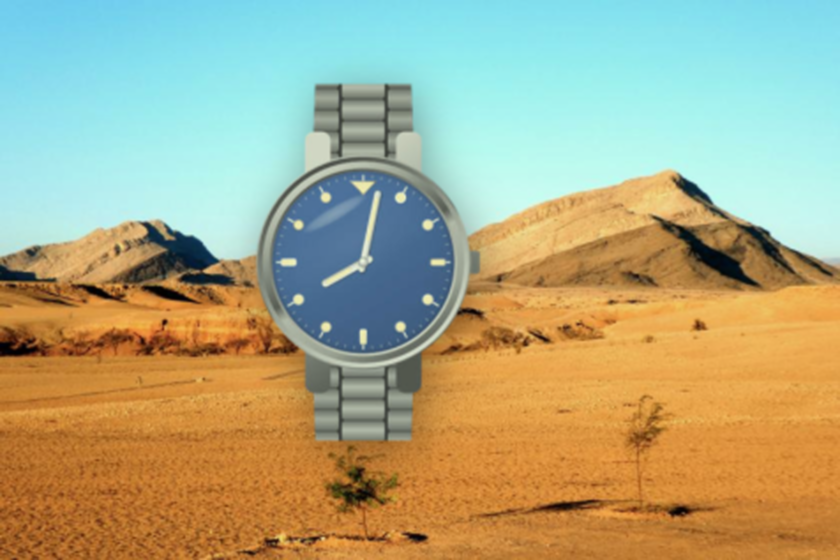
8:02
